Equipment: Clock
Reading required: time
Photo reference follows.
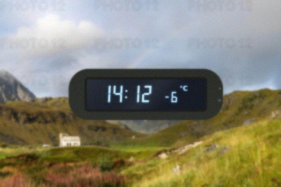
14:12
